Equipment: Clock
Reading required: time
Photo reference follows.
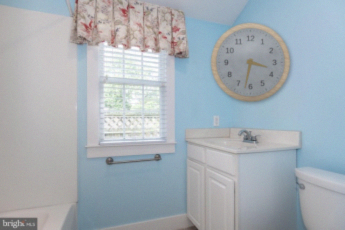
3:32
